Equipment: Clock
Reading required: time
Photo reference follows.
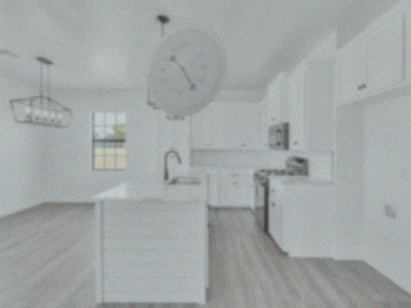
10:24
